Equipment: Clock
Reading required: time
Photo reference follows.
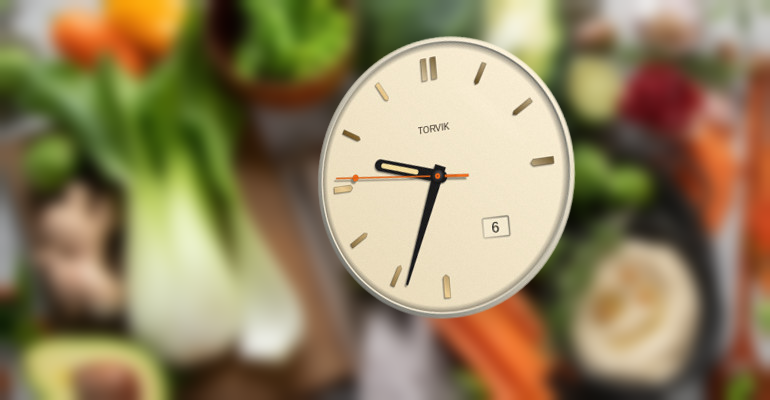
9:33:46
